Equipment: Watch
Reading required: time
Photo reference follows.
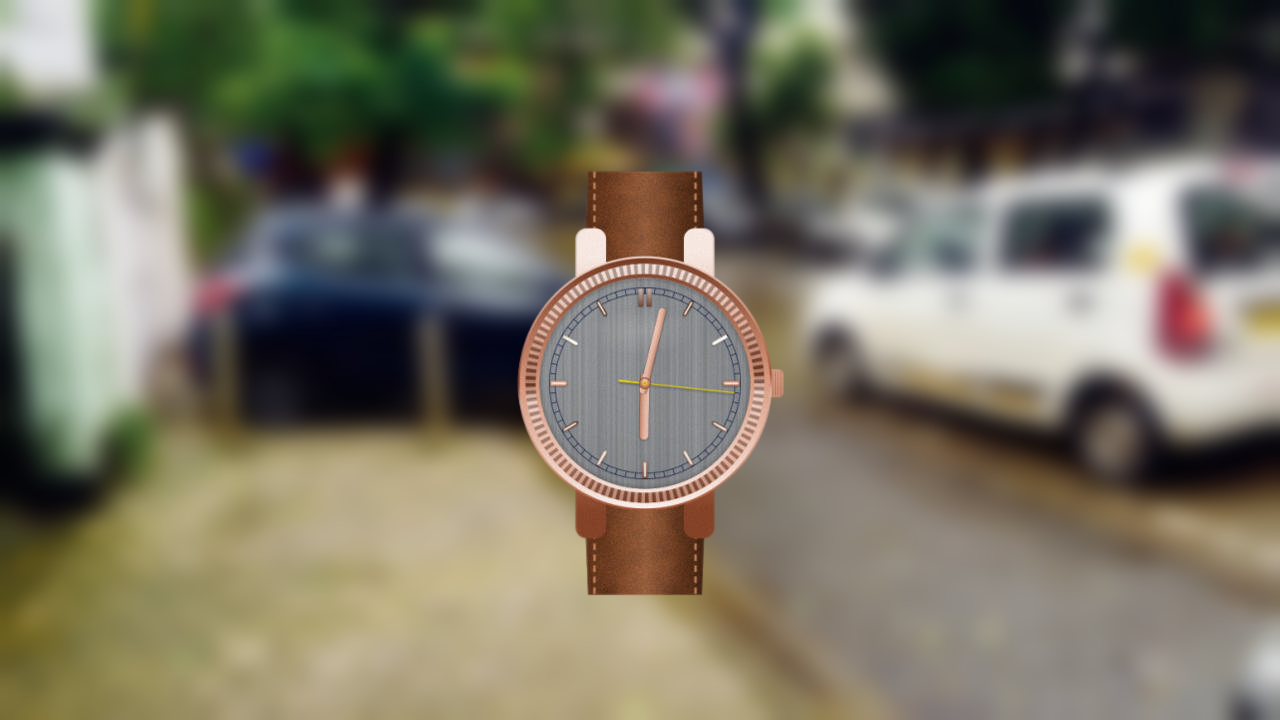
6:02:16
